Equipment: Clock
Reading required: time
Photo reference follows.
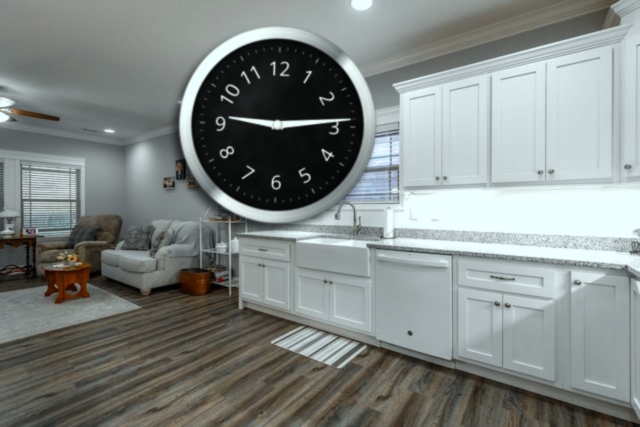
9:14
